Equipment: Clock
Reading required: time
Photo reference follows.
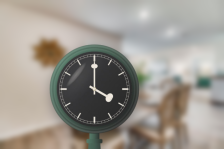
4:00
